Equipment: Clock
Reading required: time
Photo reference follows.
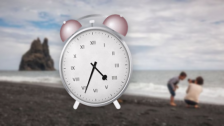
4:34
